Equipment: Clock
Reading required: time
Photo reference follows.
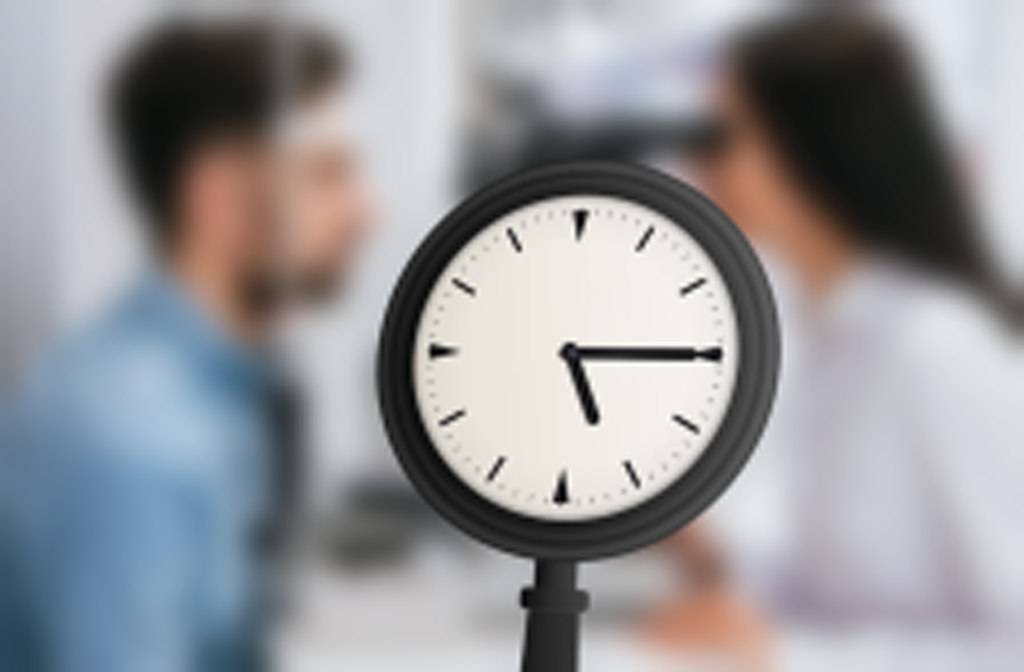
5:15
